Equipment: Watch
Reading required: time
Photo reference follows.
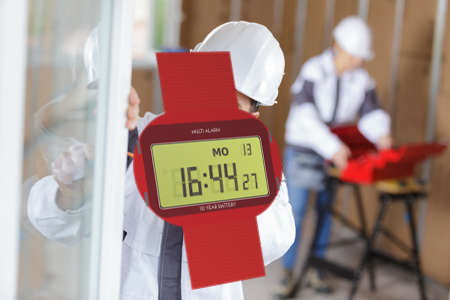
16:44:27
